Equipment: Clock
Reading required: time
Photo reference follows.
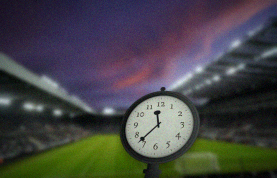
11:37
